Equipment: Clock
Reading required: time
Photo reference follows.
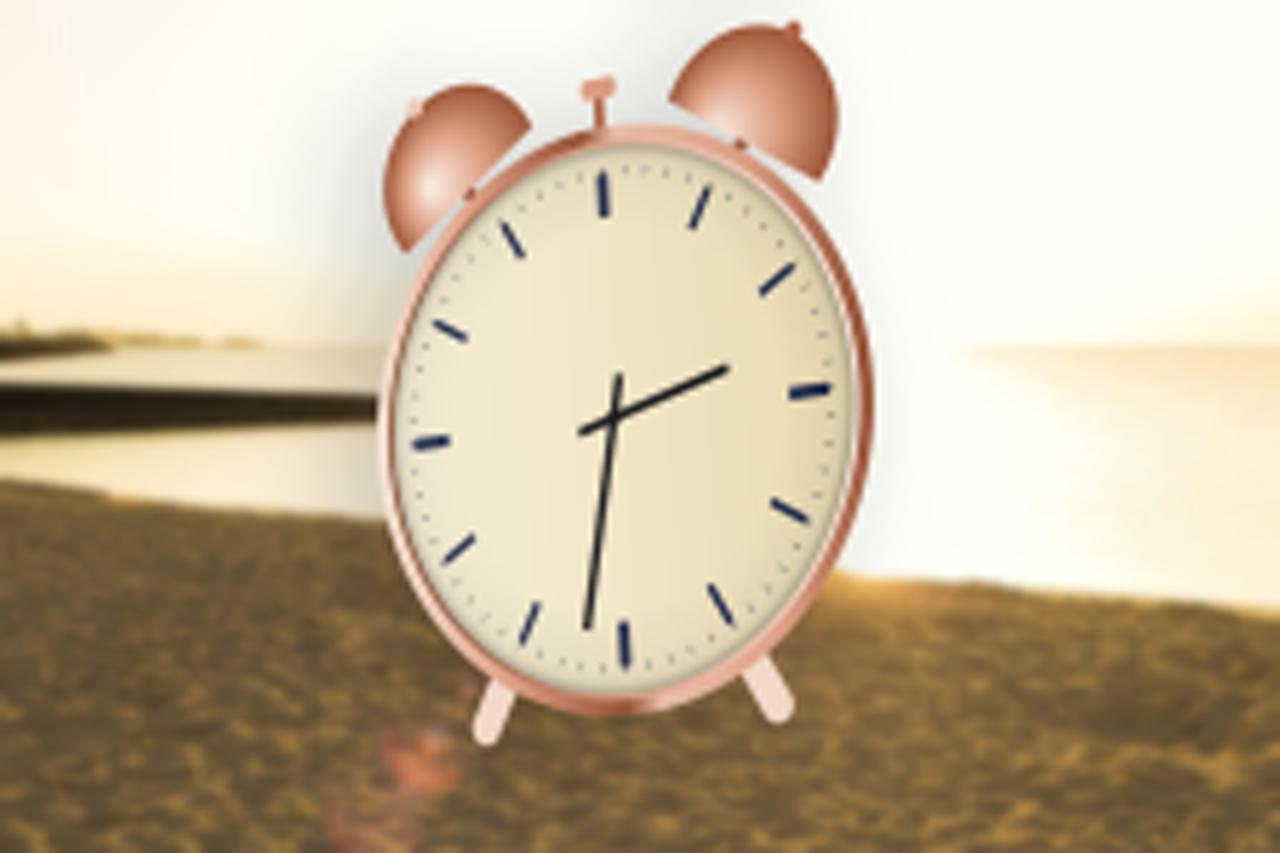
2:32
